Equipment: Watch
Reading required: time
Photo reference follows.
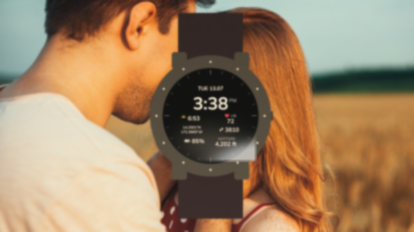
3:38
